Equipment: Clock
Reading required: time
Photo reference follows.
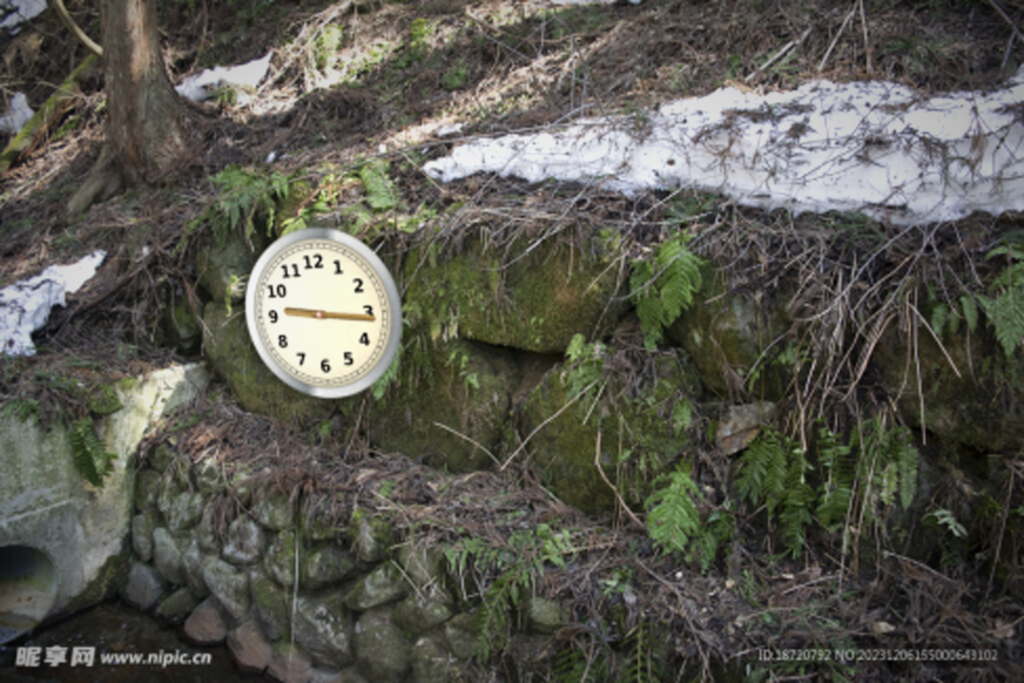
9:16
